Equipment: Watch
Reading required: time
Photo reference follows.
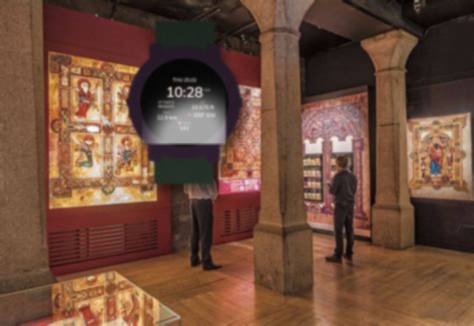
10:28
